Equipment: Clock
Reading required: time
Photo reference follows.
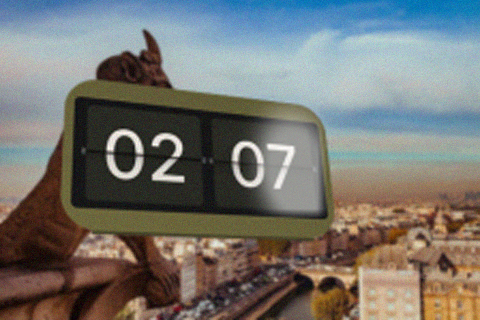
2:07
